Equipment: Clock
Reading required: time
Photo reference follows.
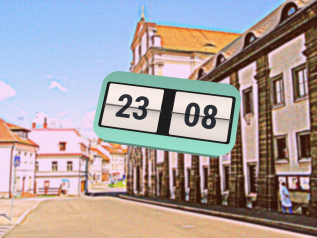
23:08
